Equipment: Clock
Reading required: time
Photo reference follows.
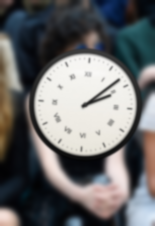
2:08
